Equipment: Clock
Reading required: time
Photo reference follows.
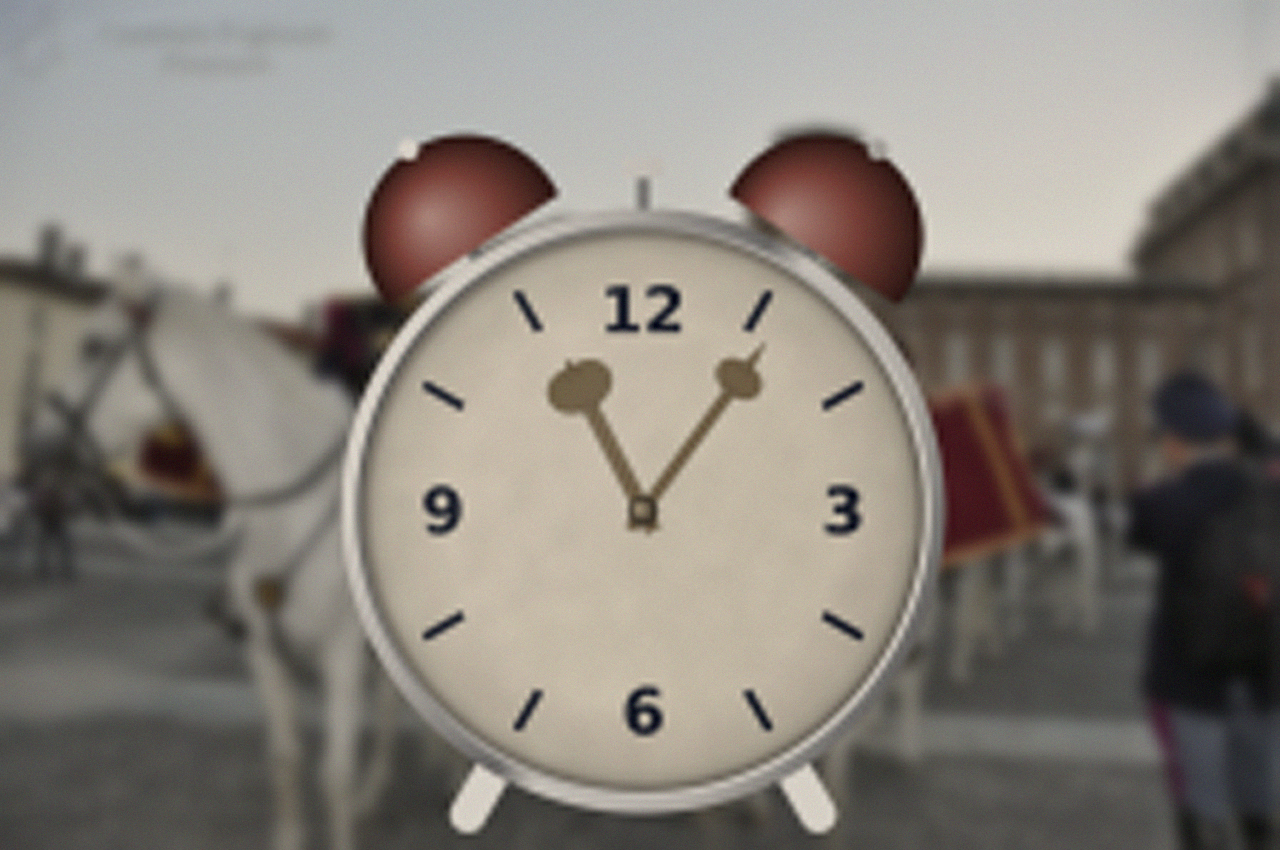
11:06
